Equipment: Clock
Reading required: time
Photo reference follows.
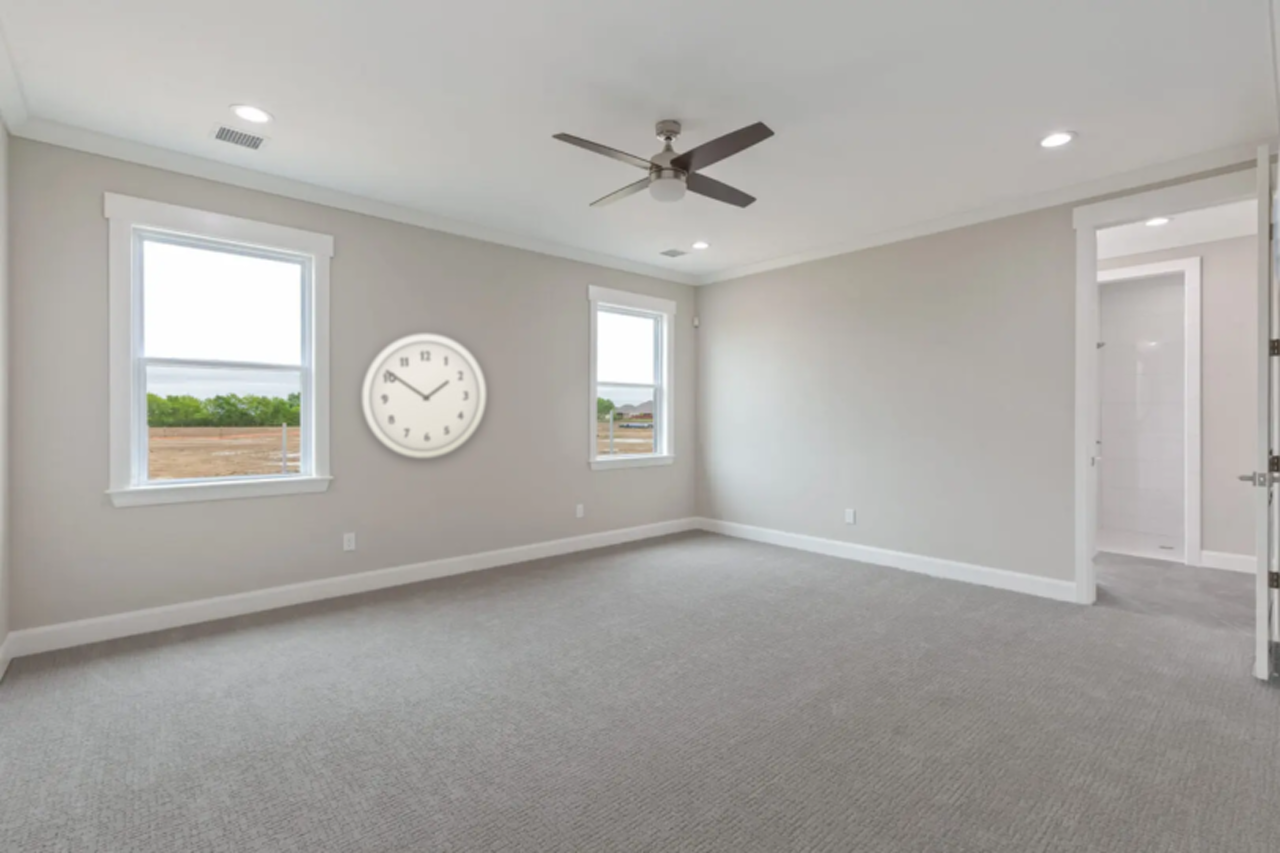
1:51
